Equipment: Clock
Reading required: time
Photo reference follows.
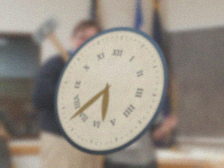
5:37
